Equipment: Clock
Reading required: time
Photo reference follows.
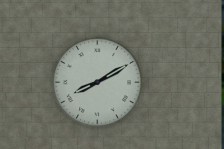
8:10
